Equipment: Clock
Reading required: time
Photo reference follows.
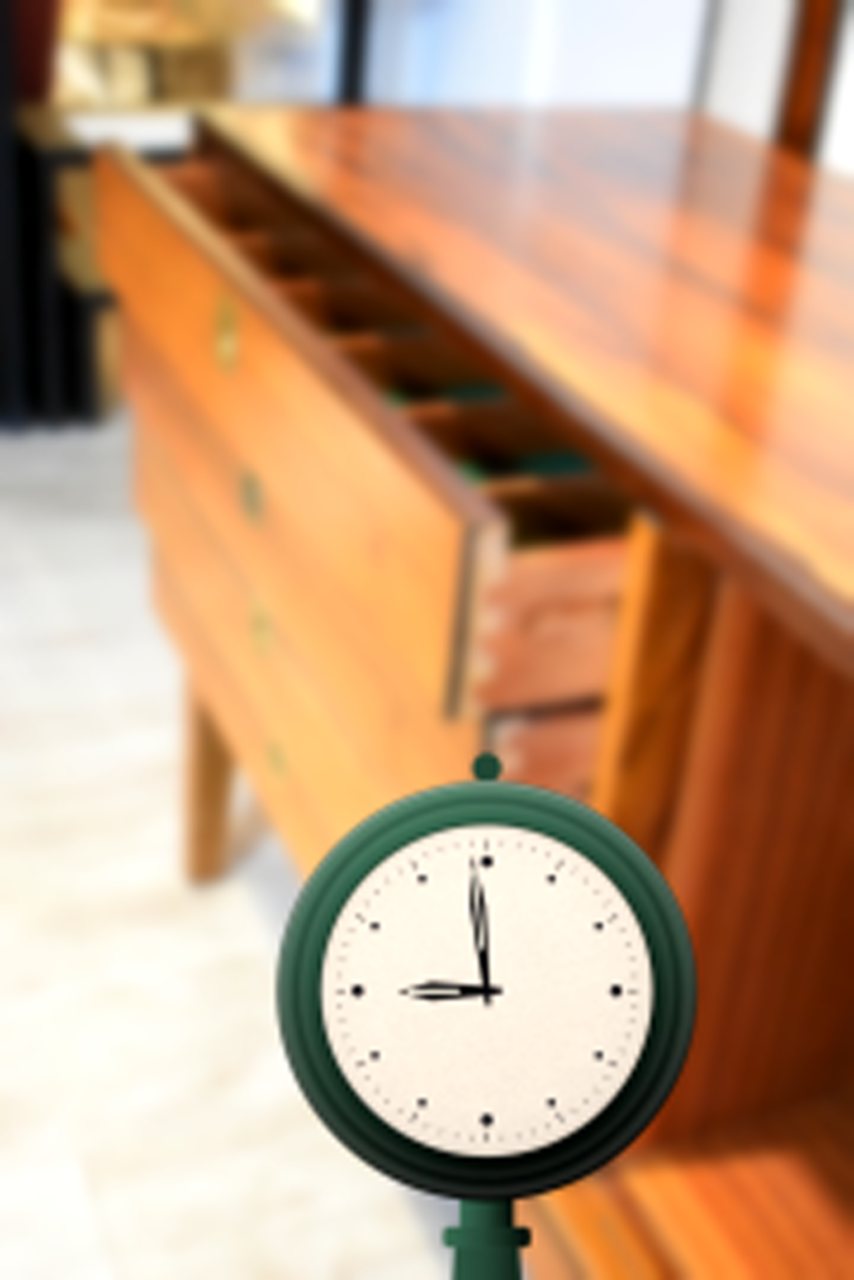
8:59
